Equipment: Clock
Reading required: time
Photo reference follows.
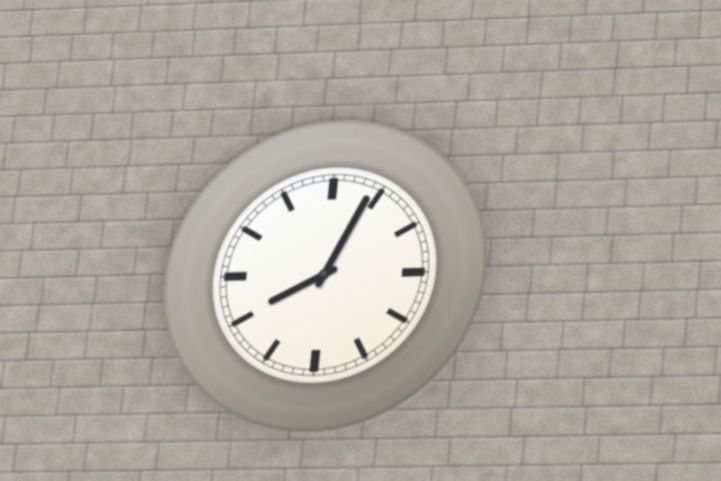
8:04
